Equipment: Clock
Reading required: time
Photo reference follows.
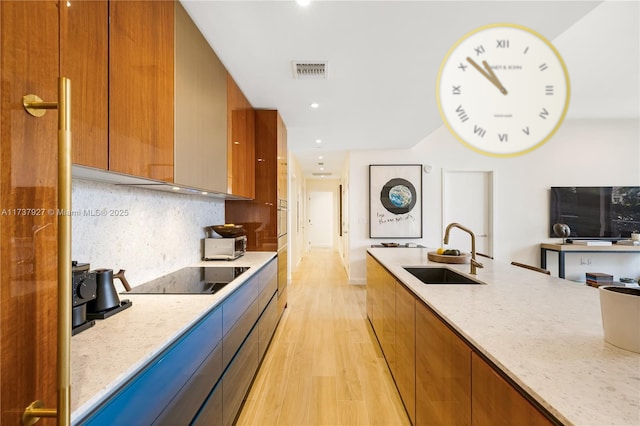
10:52
